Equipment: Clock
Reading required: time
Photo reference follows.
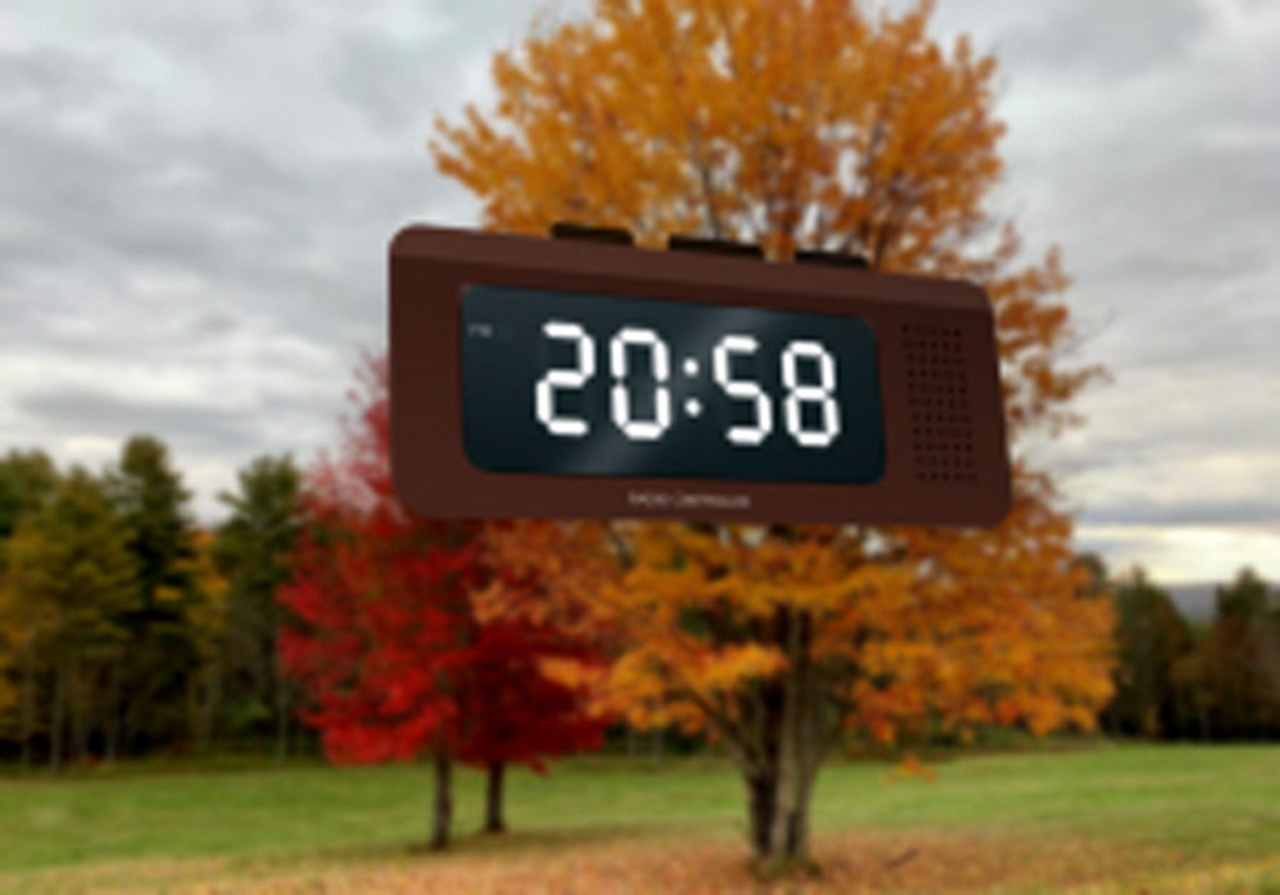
20:58
